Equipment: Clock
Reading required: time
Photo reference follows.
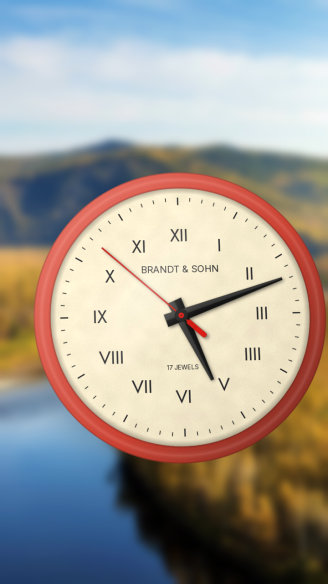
5:11:52
